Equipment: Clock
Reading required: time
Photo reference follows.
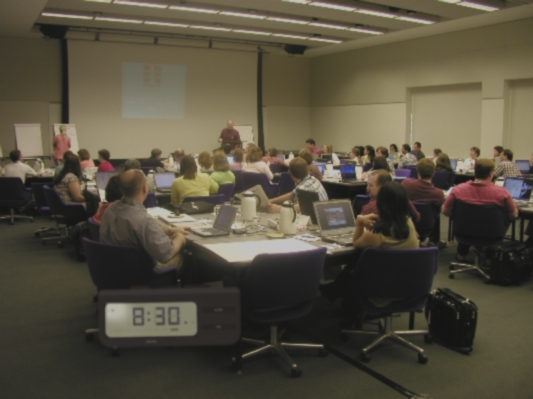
8:30
